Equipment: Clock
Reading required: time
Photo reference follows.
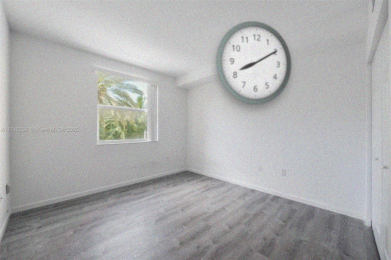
8:10
